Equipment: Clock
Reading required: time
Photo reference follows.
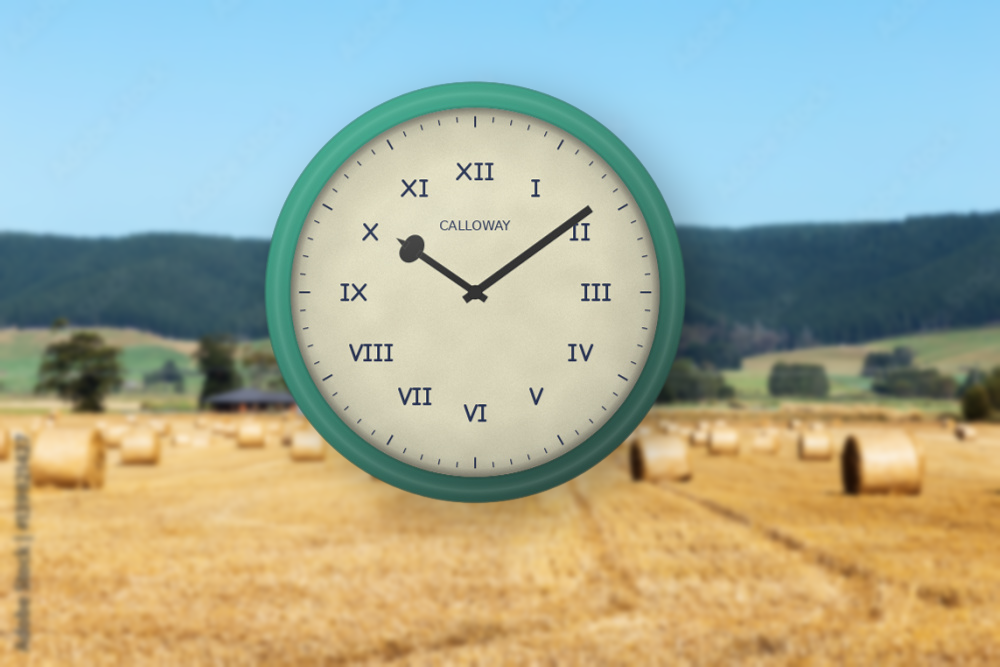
10:09
